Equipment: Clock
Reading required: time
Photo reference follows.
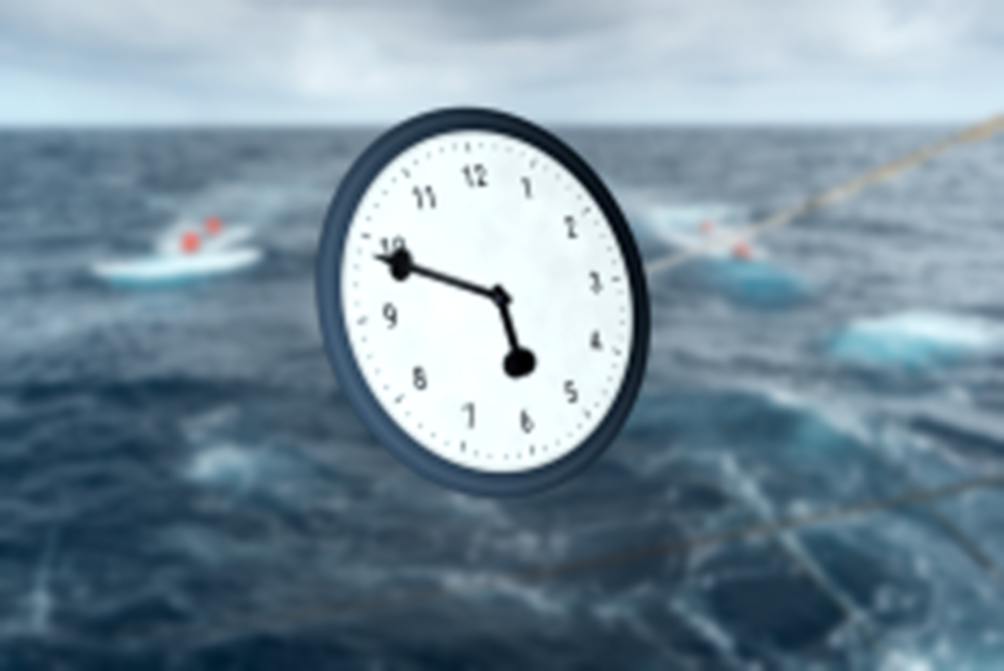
5:49
